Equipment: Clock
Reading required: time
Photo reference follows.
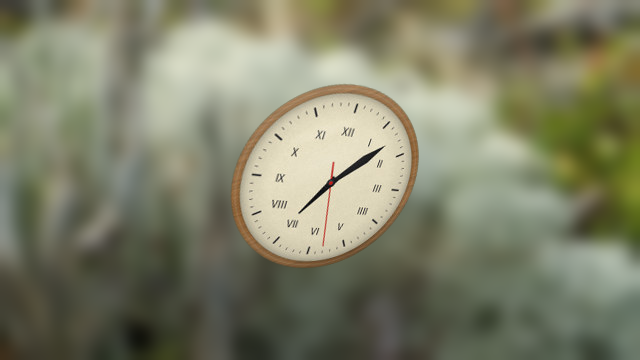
7:07:28
